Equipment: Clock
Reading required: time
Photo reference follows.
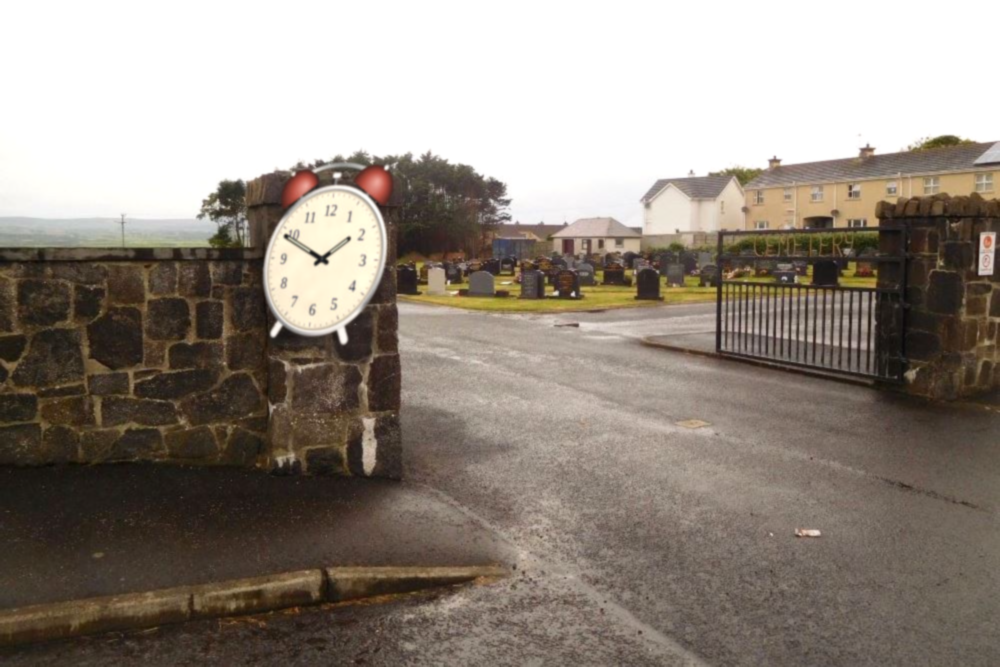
1:49
